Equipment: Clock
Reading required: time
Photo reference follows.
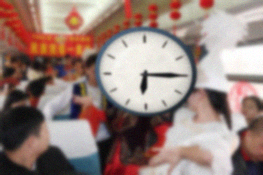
6:15
